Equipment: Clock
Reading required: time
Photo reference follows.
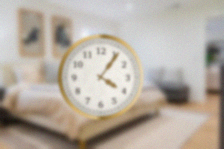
4:06
